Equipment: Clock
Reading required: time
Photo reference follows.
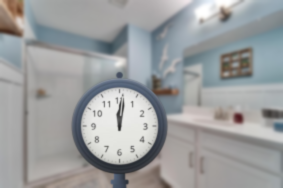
12:01
